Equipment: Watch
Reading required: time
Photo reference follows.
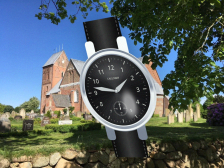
1:47
